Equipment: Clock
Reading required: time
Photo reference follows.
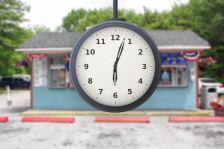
6:03
